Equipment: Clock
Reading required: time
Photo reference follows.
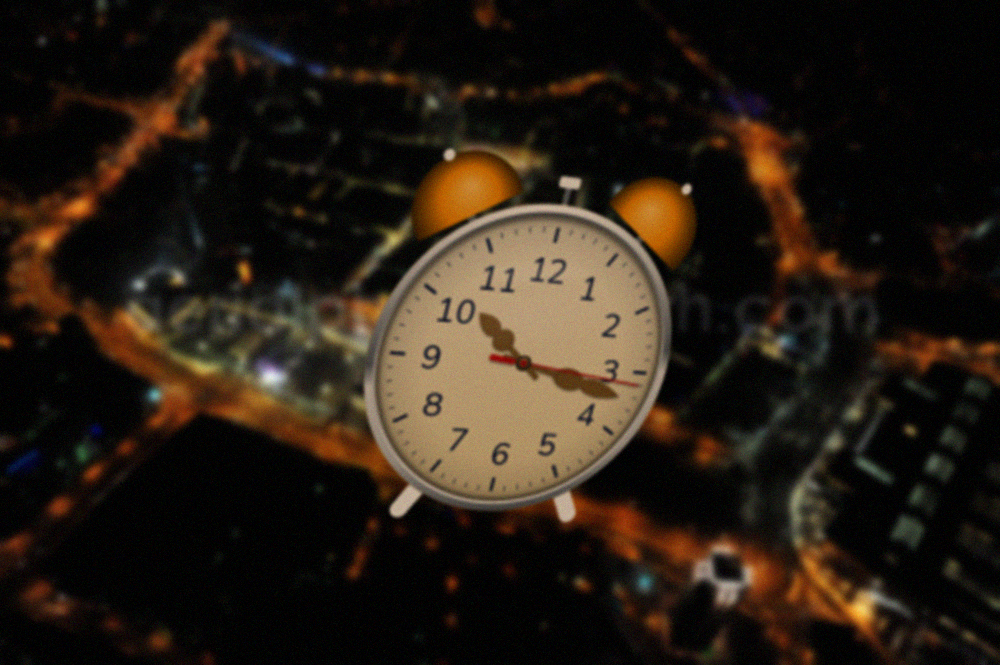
10:17:16
